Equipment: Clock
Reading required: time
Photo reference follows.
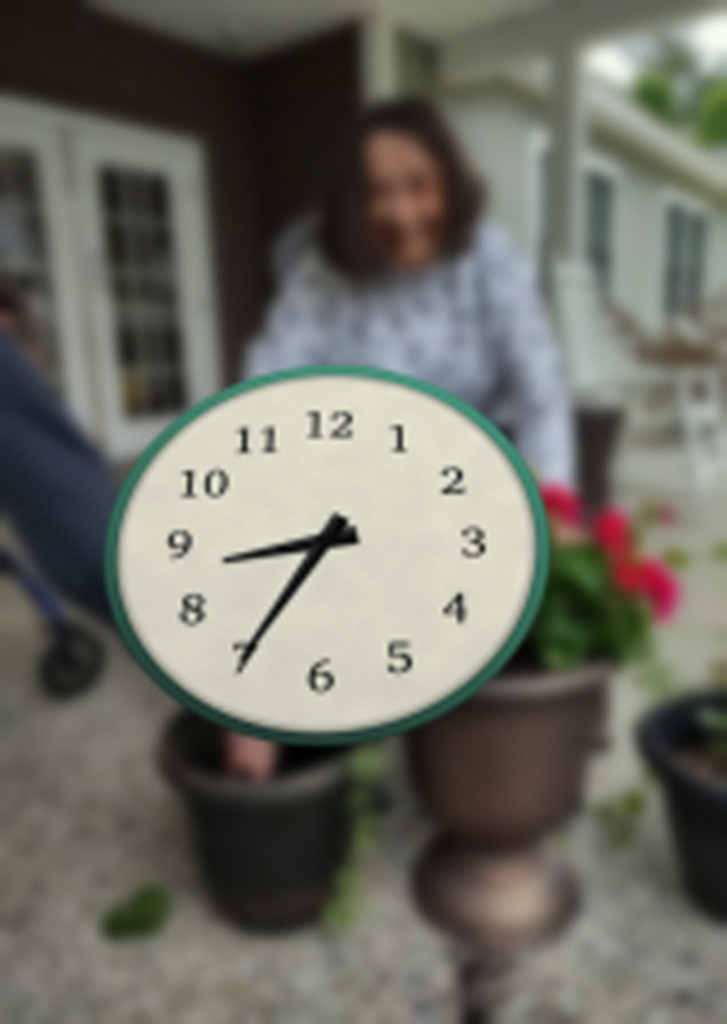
8:35
